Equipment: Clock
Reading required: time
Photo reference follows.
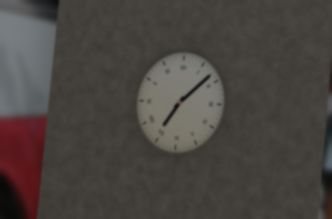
7:08
